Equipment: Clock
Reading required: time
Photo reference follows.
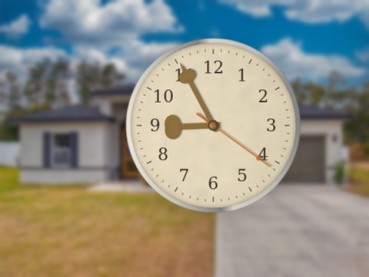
8:55:21
